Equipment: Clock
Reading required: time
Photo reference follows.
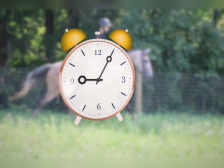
9:05
